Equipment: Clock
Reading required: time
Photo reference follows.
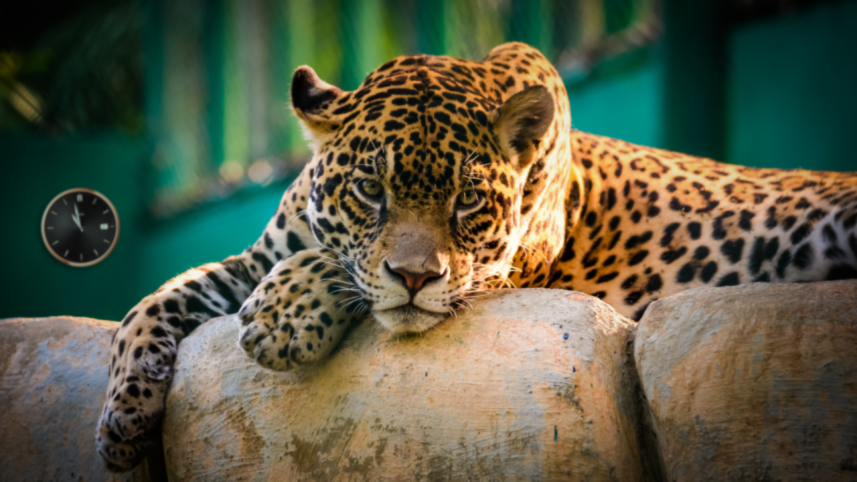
10:58
